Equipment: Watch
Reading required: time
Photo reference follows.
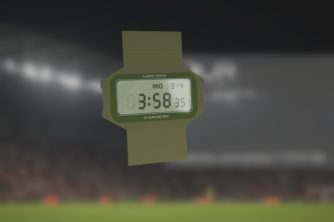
3:58:35
